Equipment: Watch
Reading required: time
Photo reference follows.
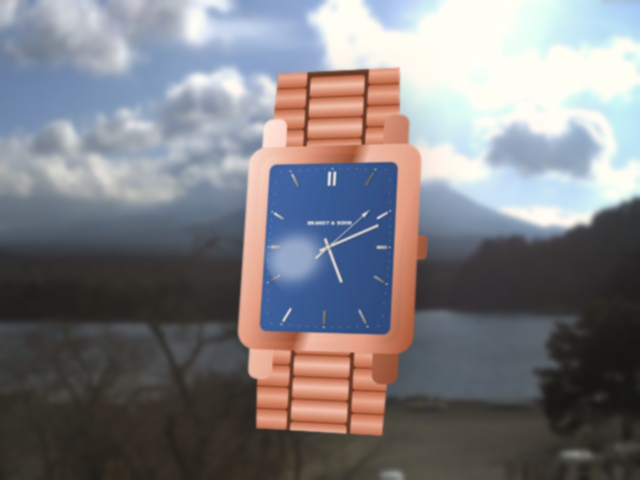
5:11:08
